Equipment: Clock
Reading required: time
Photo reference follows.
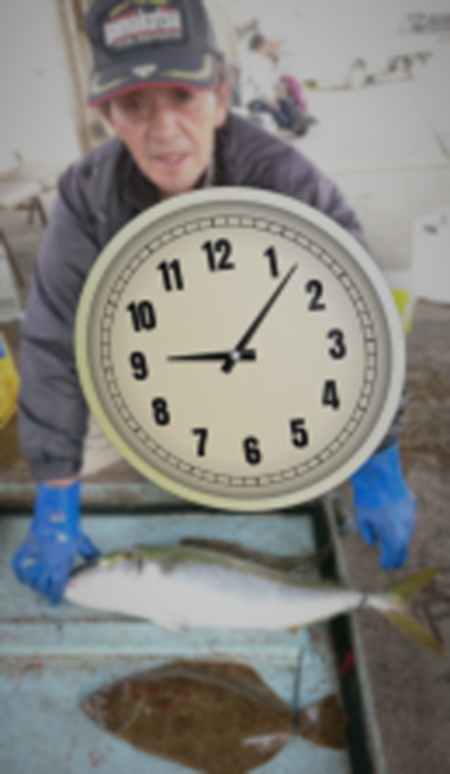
9:07
